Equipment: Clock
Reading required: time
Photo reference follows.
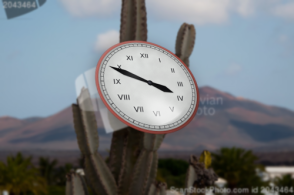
3:49
